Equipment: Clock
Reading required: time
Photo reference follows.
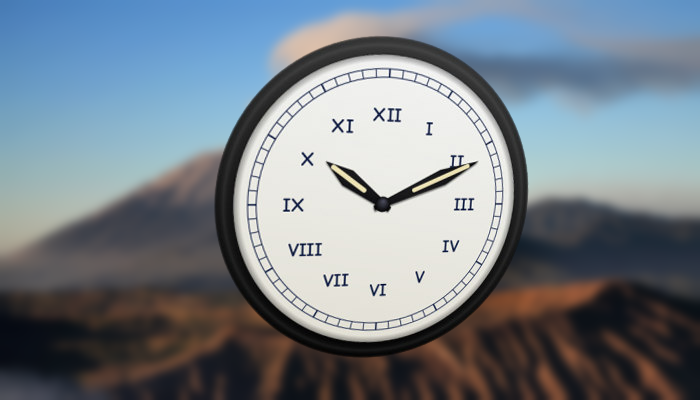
10:11
